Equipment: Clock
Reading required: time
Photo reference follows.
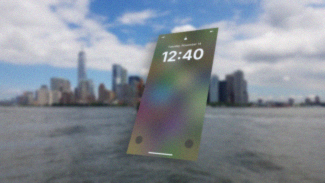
12:40
